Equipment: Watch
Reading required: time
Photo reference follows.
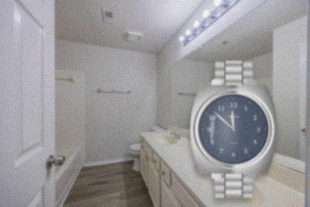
11:52
